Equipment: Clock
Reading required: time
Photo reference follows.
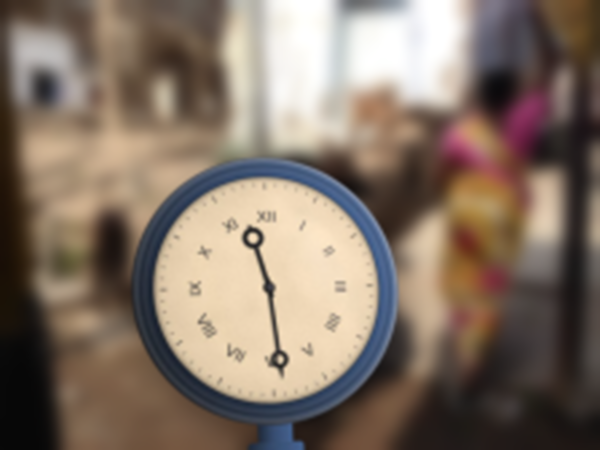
11:29
